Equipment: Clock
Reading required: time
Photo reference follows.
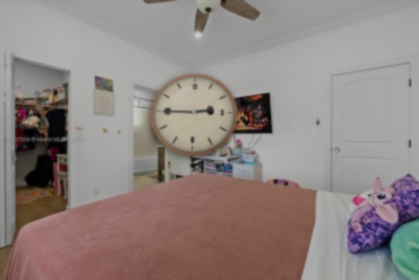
2:45
